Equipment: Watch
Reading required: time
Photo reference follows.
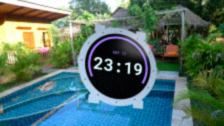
23:19
